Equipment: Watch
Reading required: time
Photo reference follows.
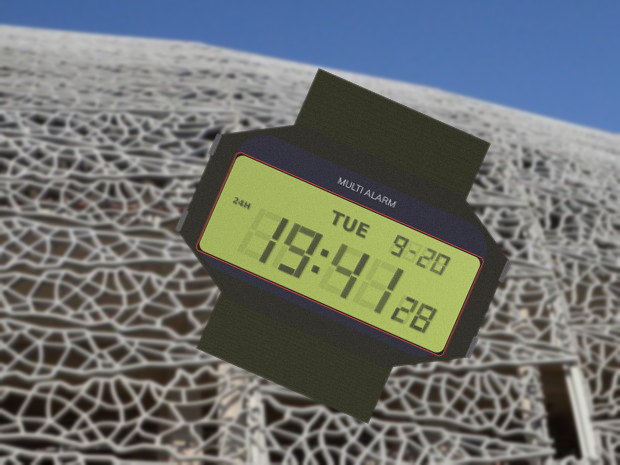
19:41:28
